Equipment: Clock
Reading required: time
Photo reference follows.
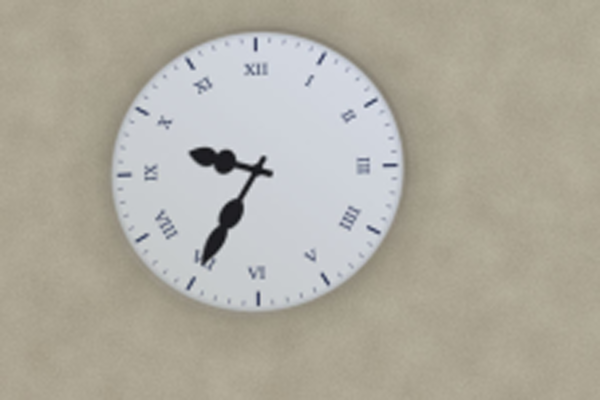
9:35
